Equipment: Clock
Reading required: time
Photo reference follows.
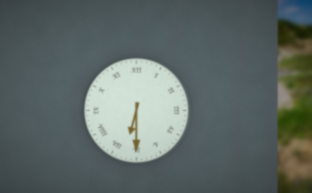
6:30
